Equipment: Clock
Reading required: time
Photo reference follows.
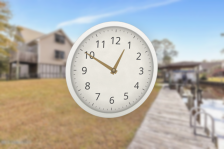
12:50
